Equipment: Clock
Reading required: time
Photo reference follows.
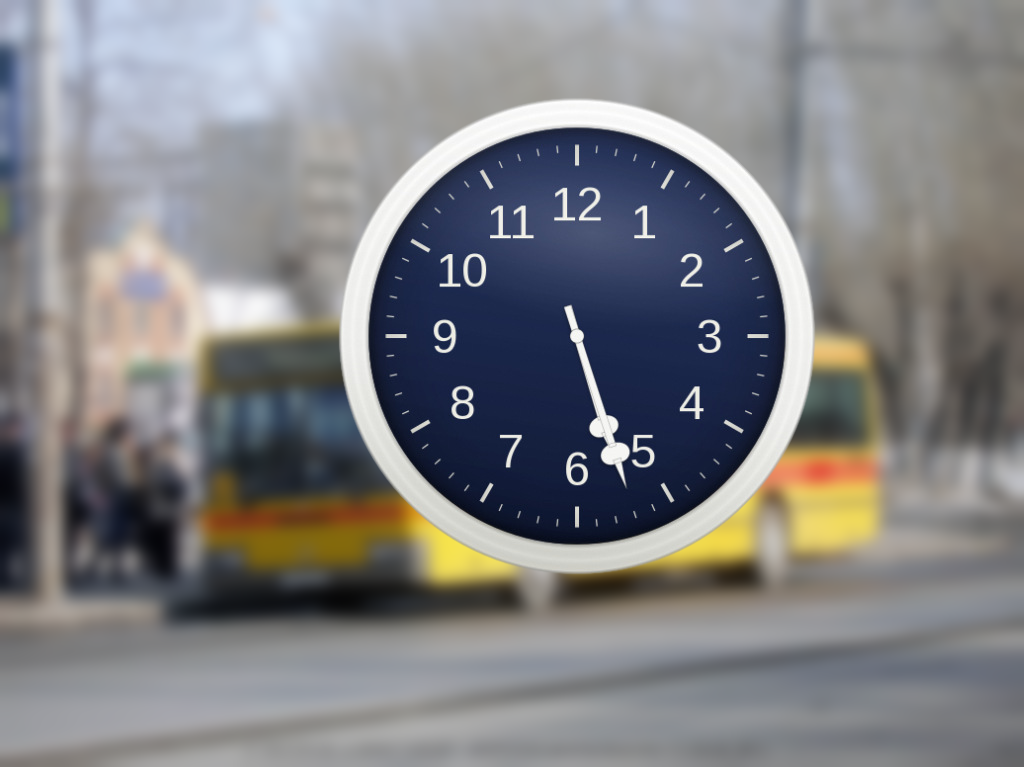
5:27
